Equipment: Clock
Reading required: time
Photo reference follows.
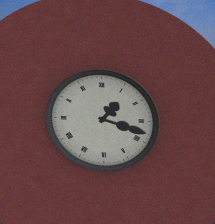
1:18
